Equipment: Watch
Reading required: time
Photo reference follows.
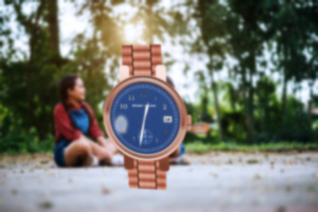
12:32
